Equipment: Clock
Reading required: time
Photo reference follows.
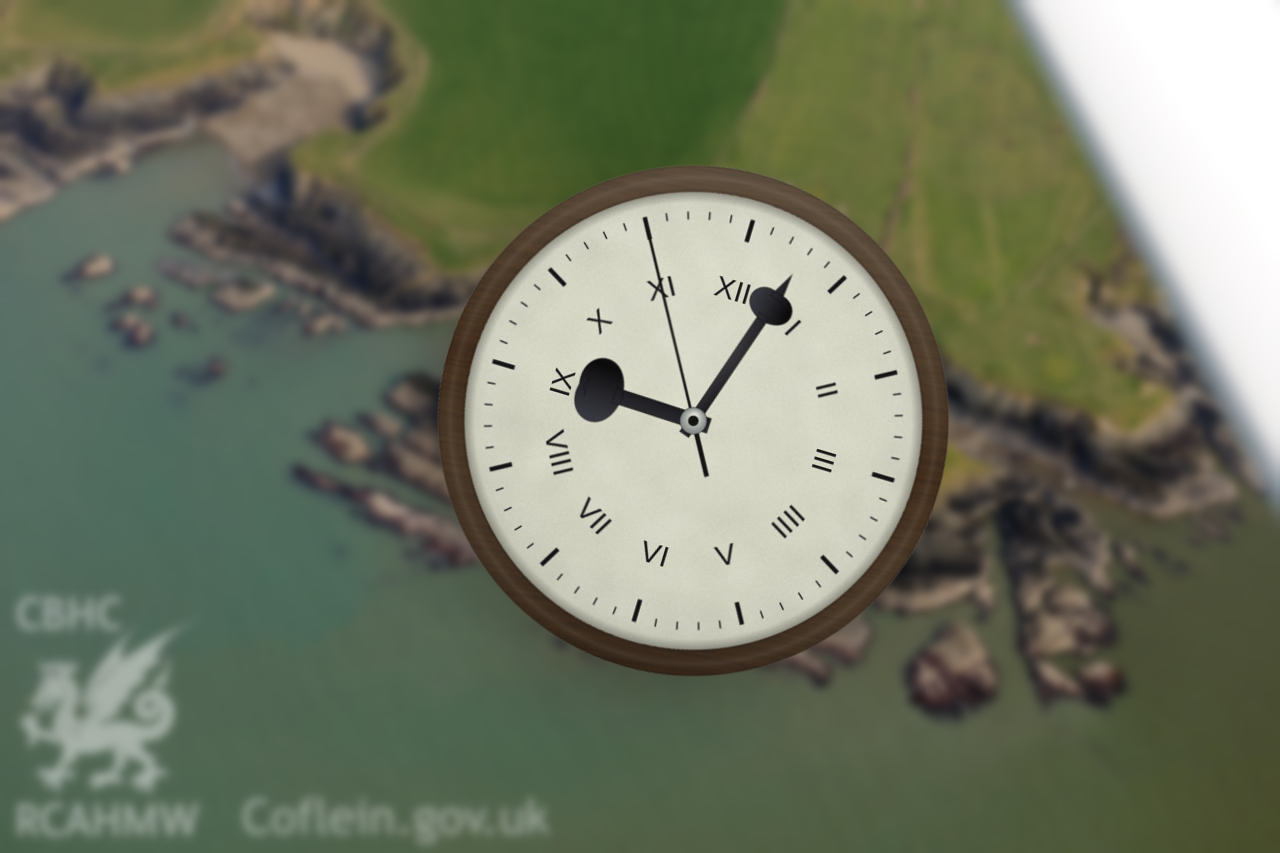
9:02:55
